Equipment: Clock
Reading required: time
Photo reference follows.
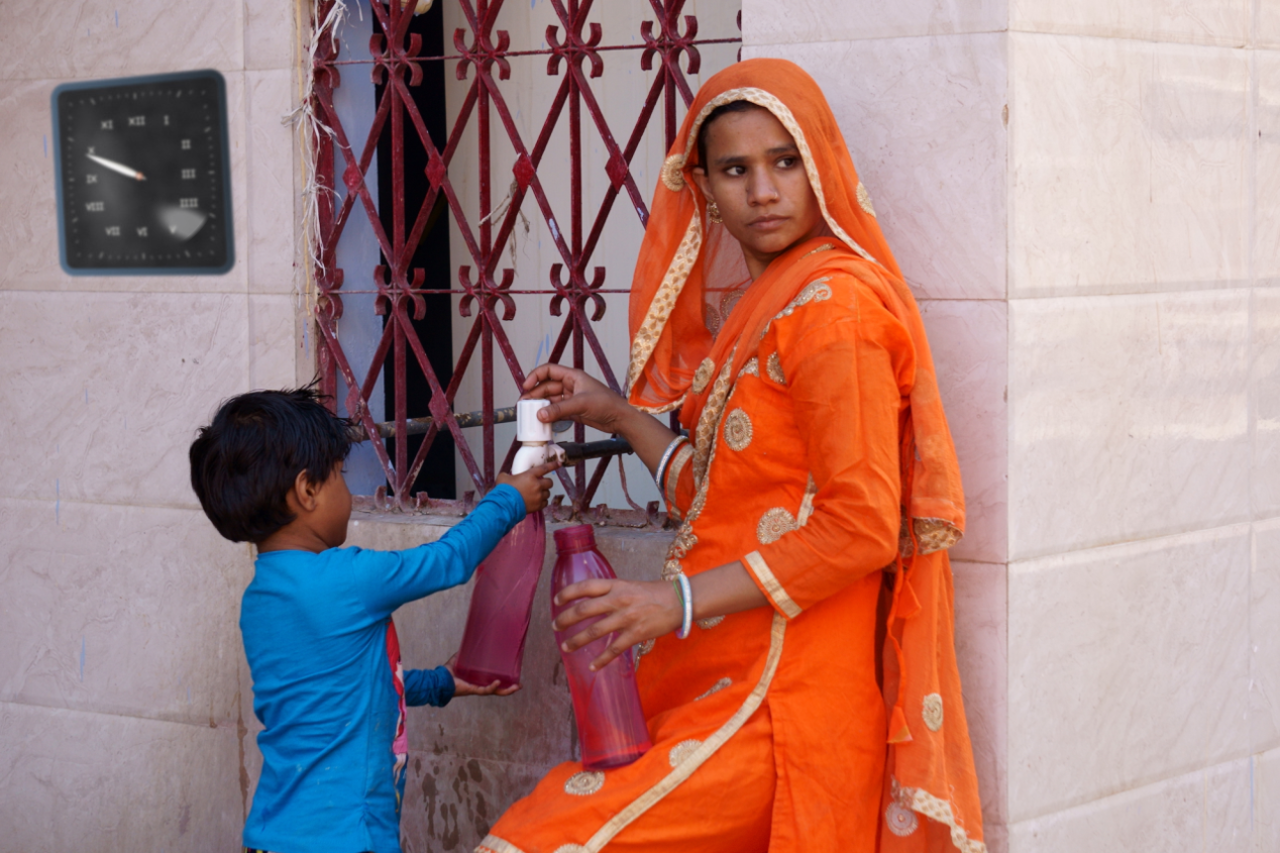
9:49
